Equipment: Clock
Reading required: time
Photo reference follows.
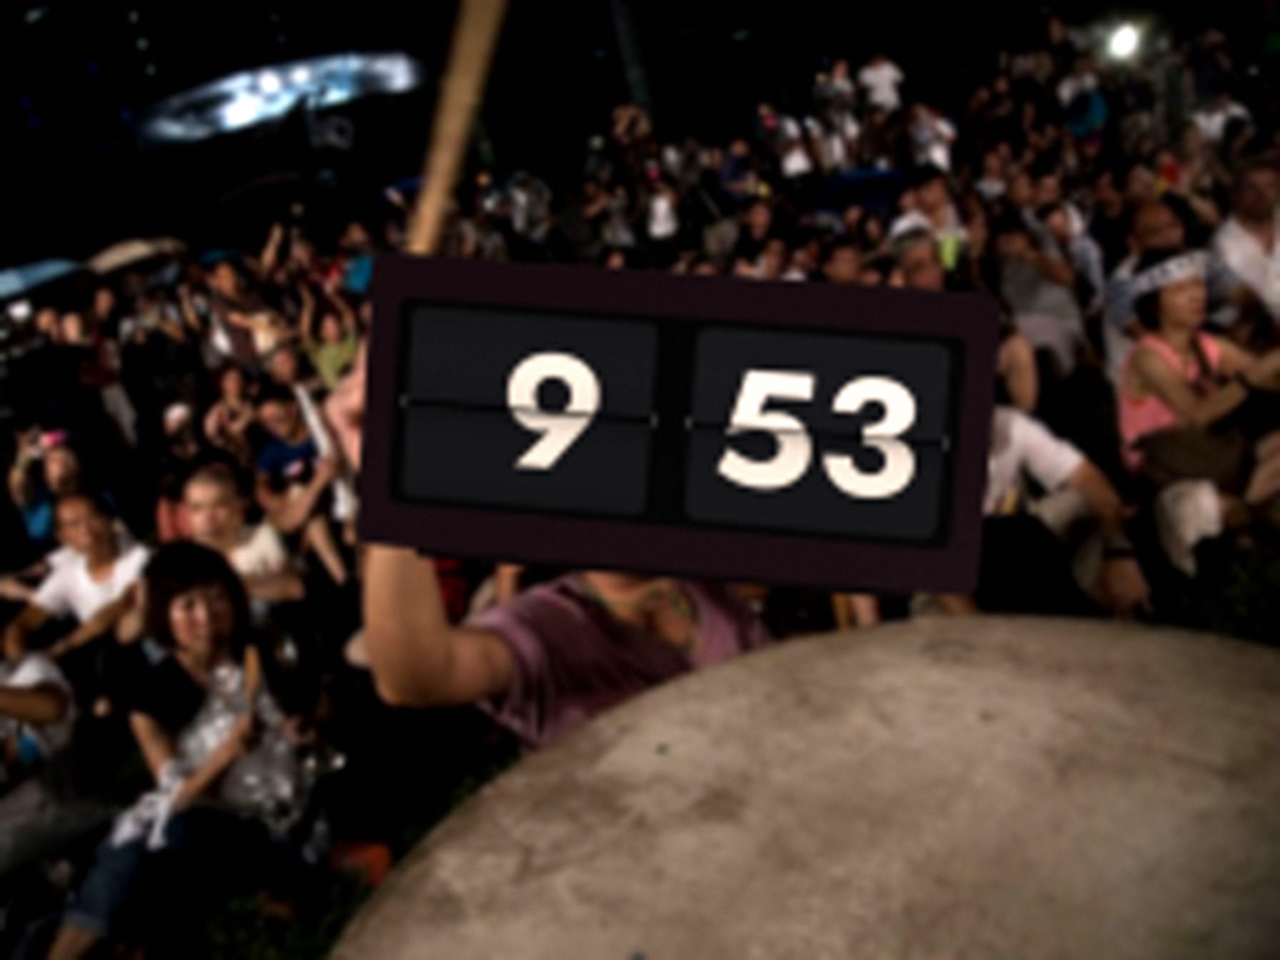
9:53
